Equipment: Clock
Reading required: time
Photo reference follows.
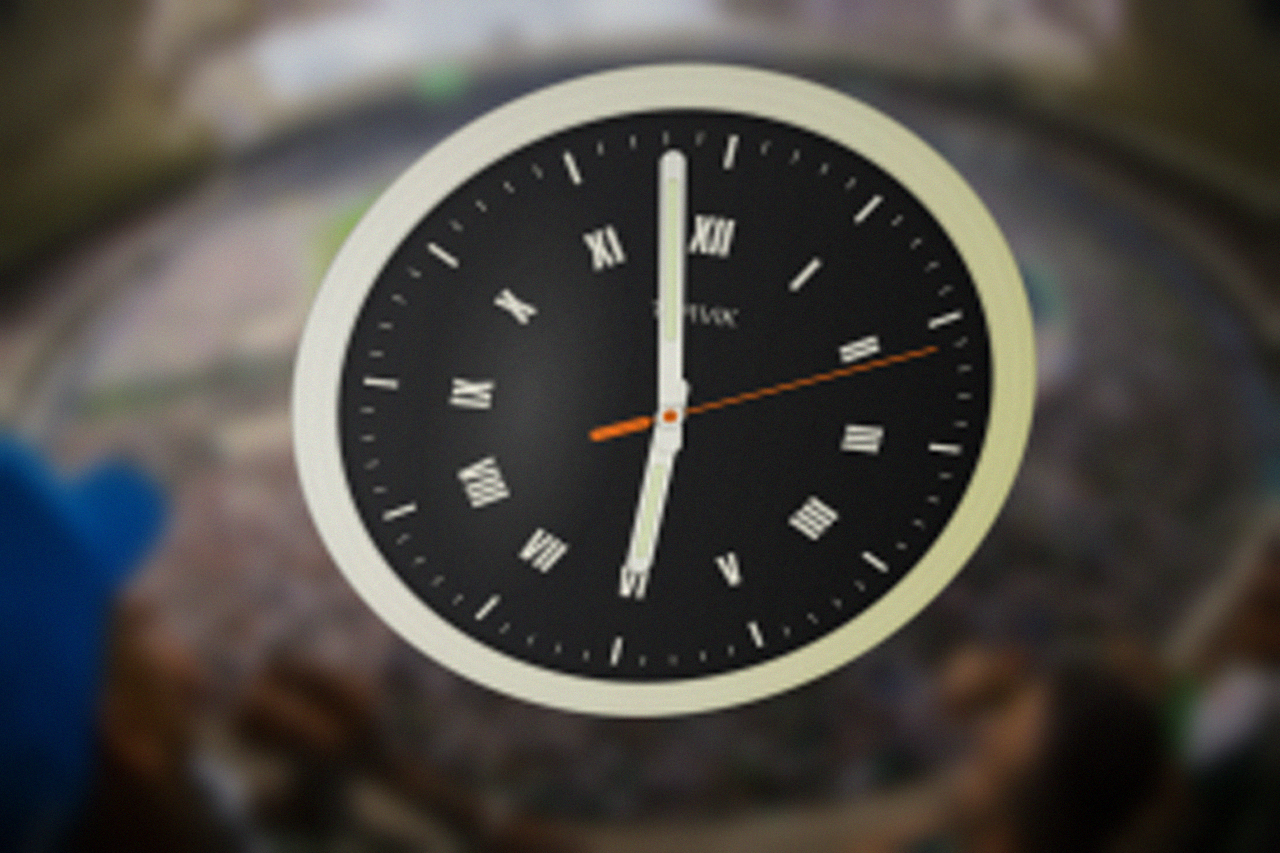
5:58:11
